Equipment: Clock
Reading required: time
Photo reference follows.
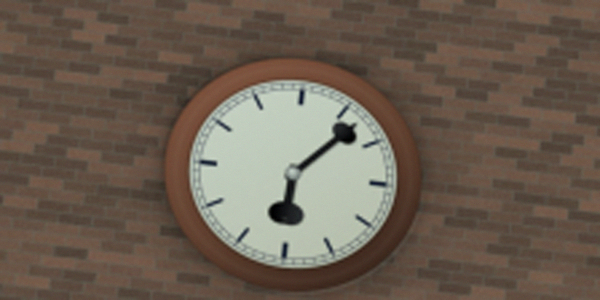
6:07
